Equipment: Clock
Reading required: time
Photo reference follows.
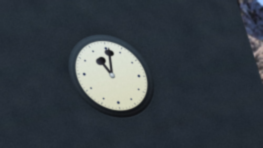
11:01
